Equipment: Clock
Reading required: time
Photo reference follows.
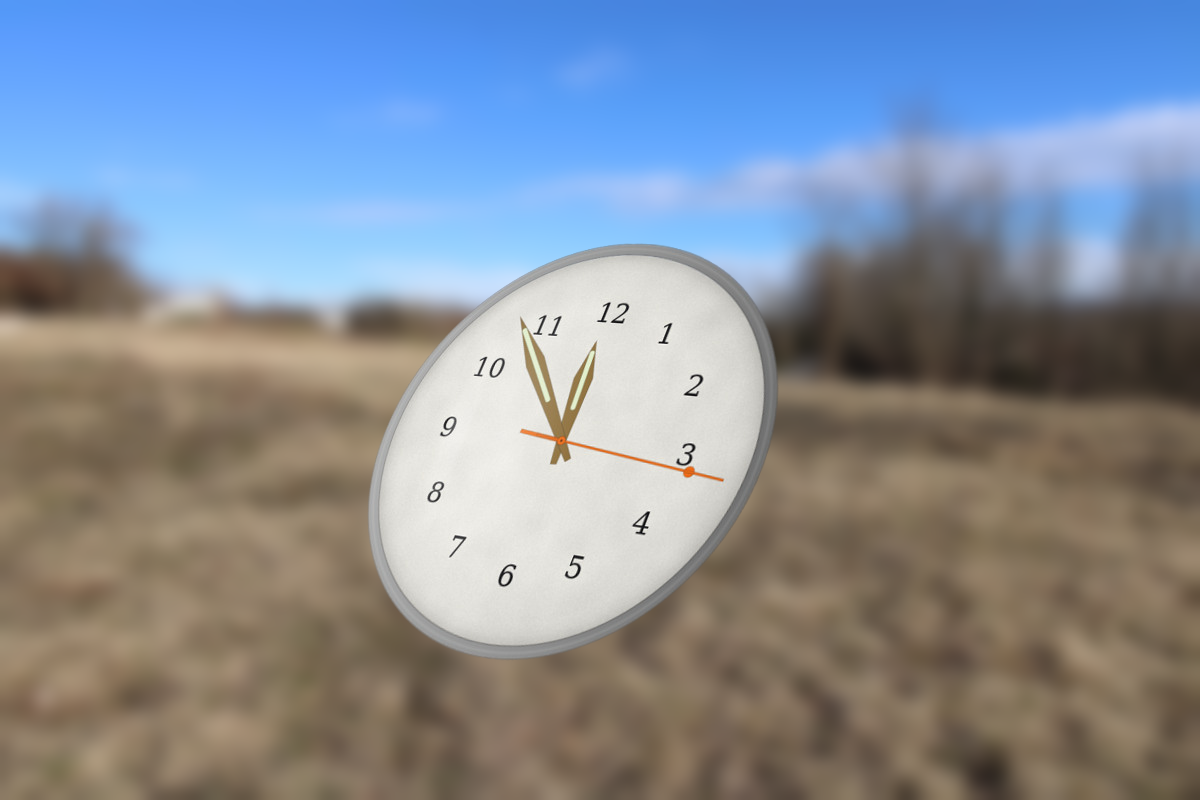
11:53:16
